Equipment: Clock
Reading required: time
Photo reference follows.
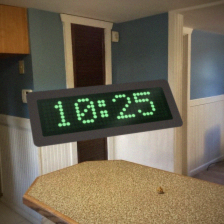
10:25
